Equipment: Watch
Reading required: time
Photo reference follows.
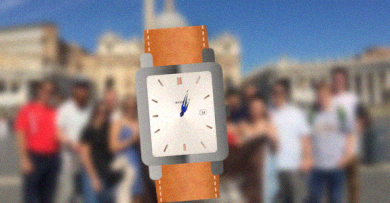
1:03
